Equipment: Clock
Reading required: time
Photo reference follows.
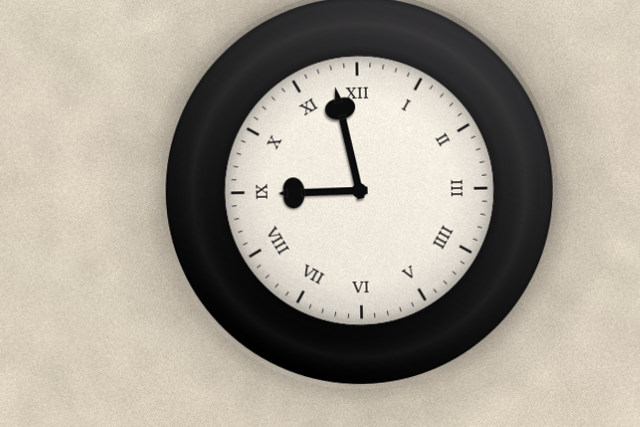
8:58
